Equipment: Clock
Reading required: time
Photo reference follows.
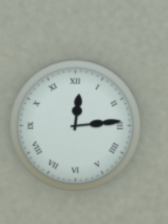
12:14
